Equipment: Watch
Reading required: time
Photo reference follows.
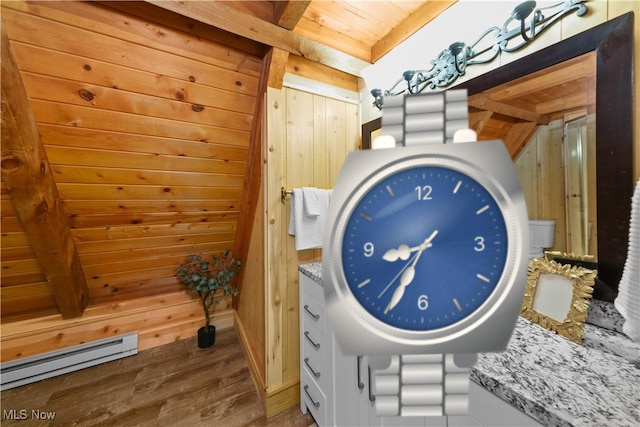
8:34:37
